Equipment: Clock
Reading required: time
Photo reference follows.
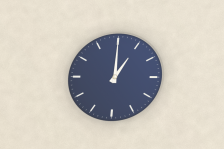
1:00
